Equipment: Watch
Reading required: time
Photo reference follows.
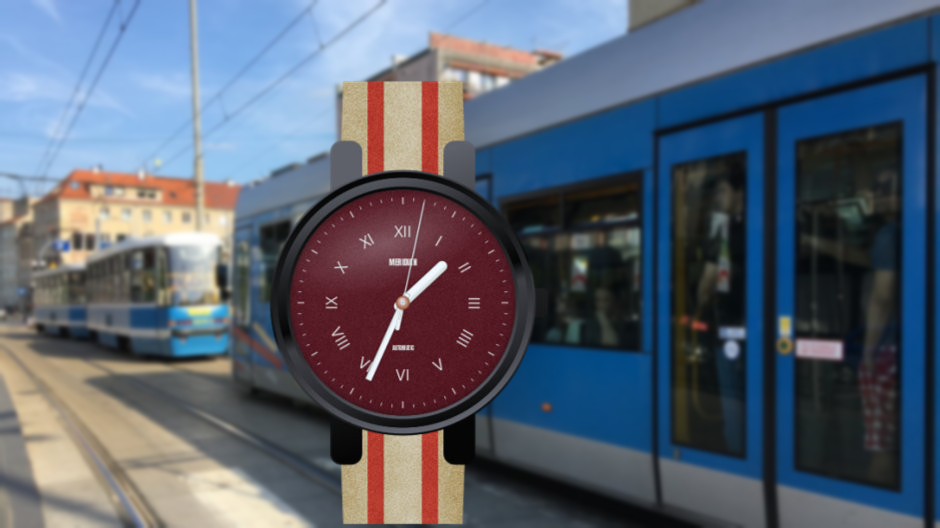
1:34:02
